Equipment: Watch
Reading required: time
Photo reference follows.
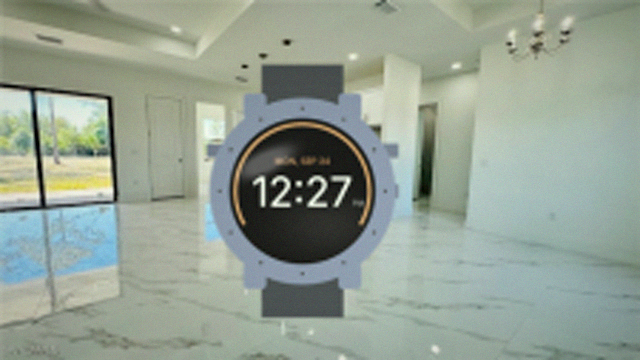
12:27
